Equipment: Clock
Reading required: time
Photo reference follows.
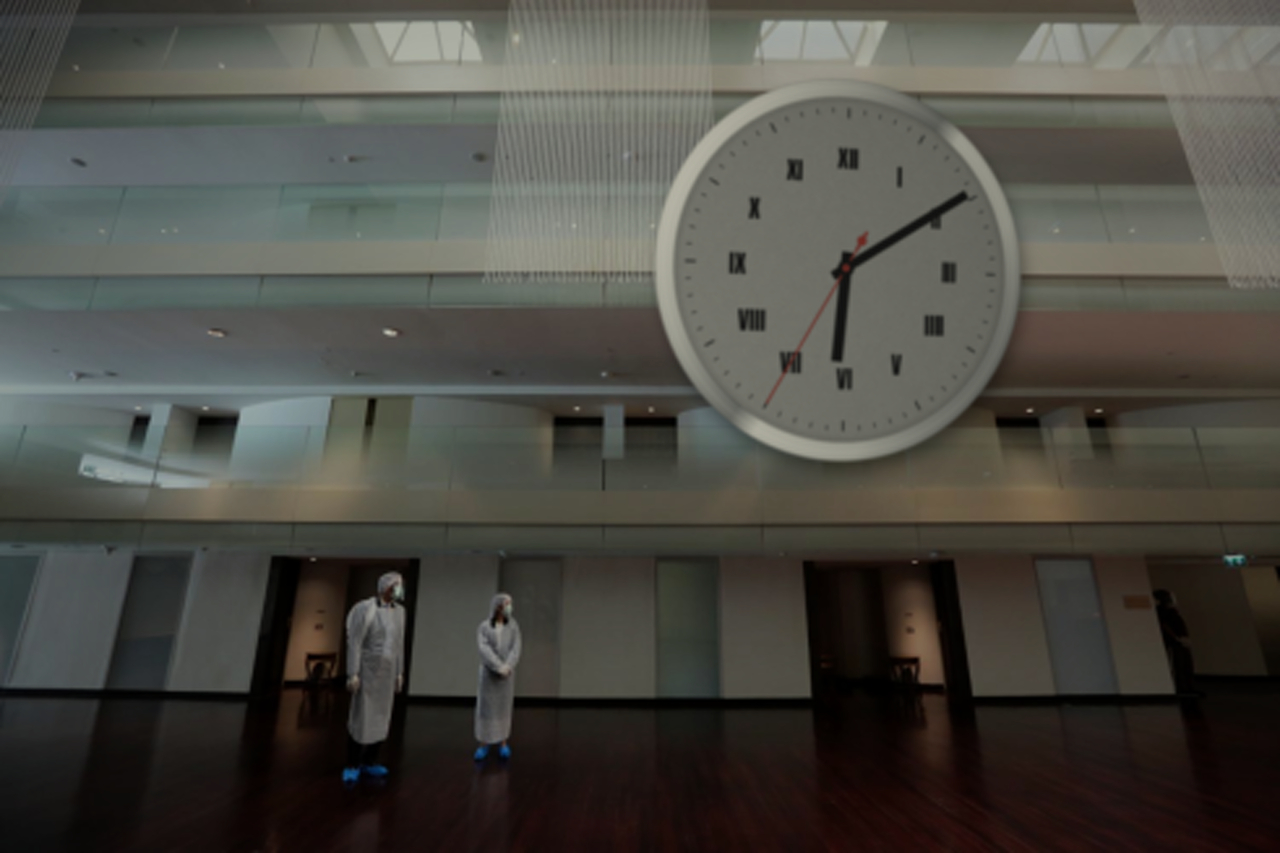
6:09:35
